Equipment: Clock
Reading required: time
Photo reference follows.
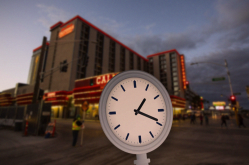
1:19
